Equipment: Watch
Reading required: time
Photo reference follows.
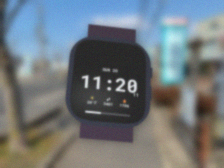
11:20
